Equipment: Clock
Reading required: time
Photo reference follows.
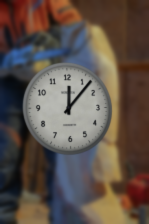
12:07
